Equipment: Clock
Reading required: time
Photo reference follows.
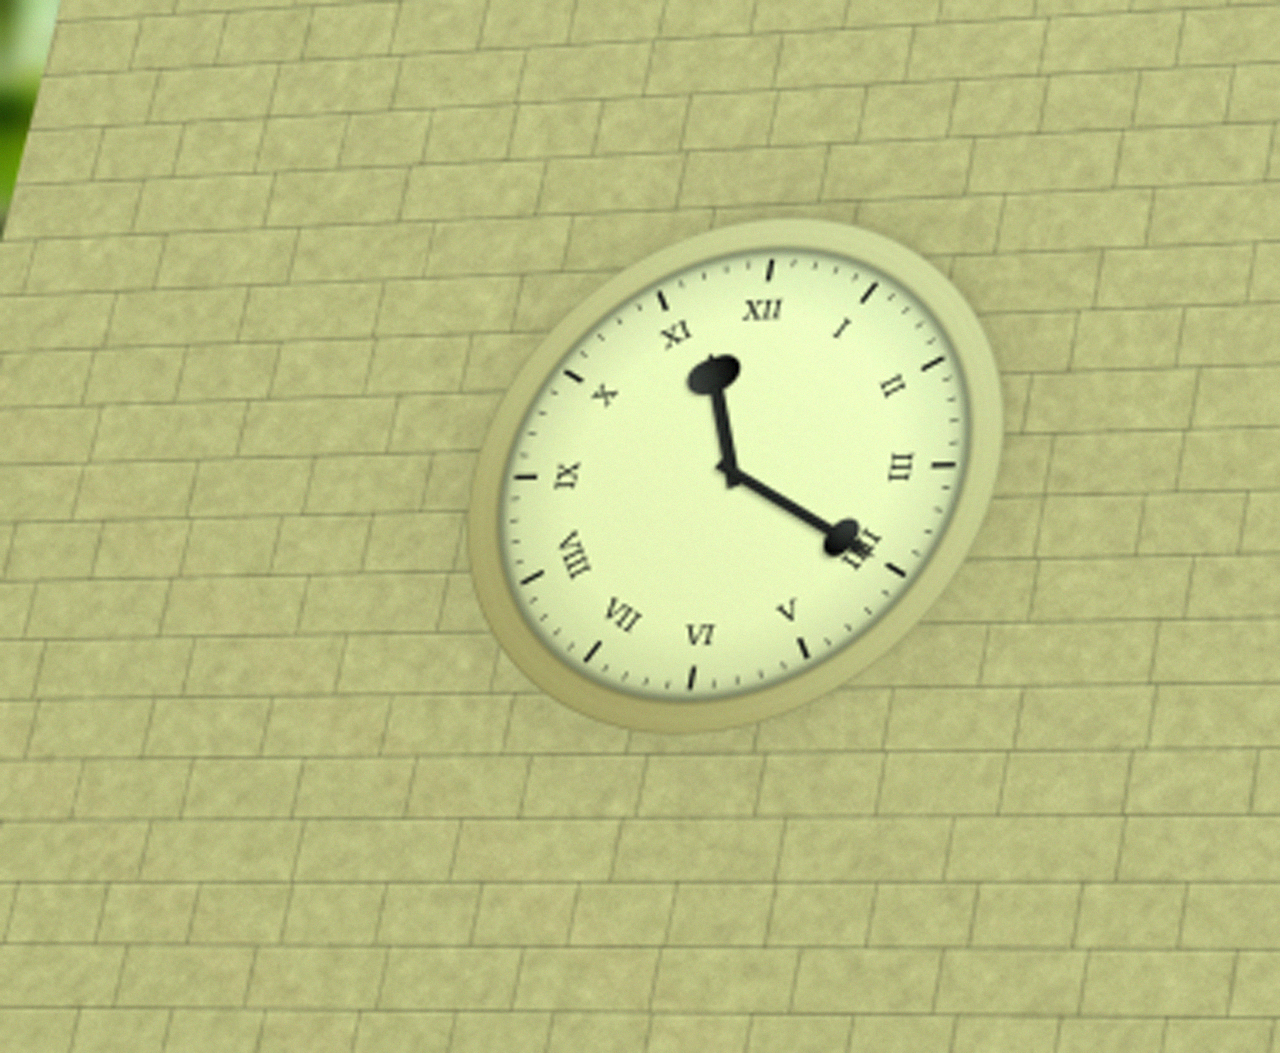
11:20
